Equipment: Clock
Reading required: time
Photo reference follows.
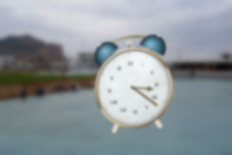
3:22
